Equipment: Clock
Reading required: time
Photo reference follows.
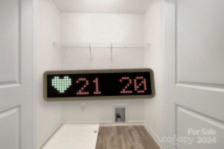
21:20
